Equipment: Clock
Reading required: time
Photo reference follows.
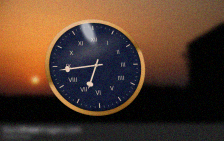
6:44
